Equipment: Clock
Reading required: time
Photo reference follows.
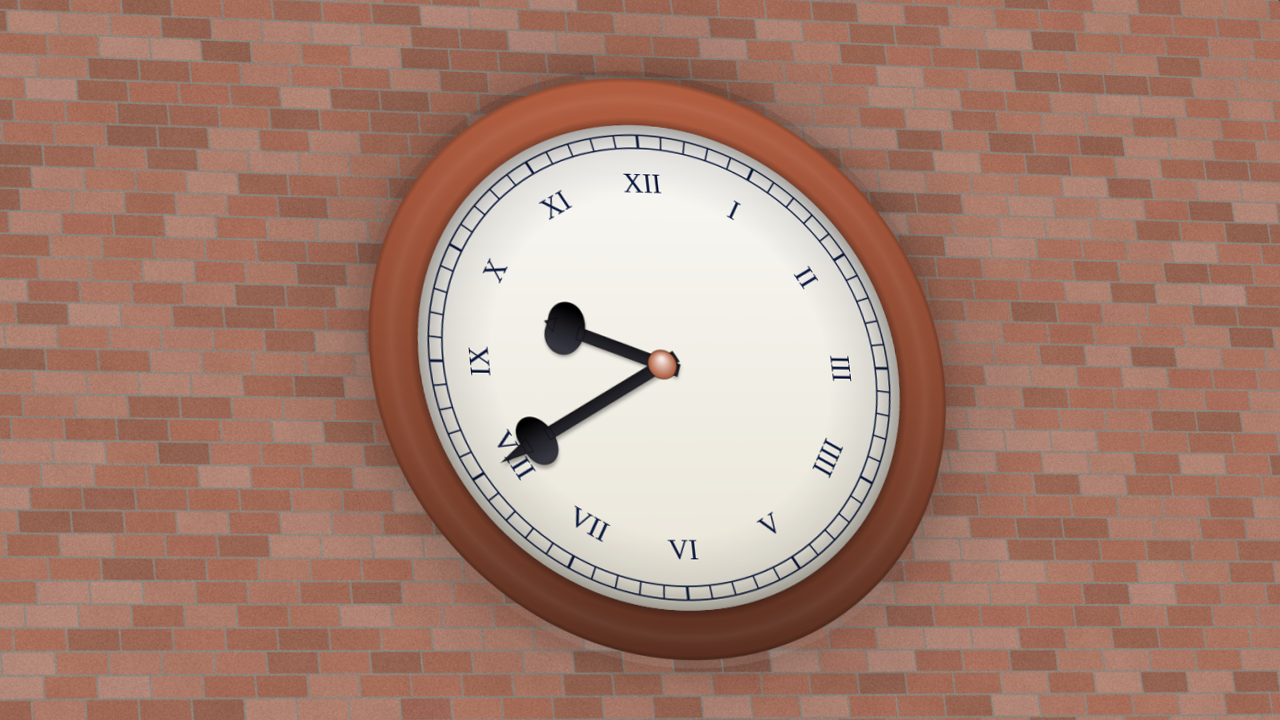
9:40
